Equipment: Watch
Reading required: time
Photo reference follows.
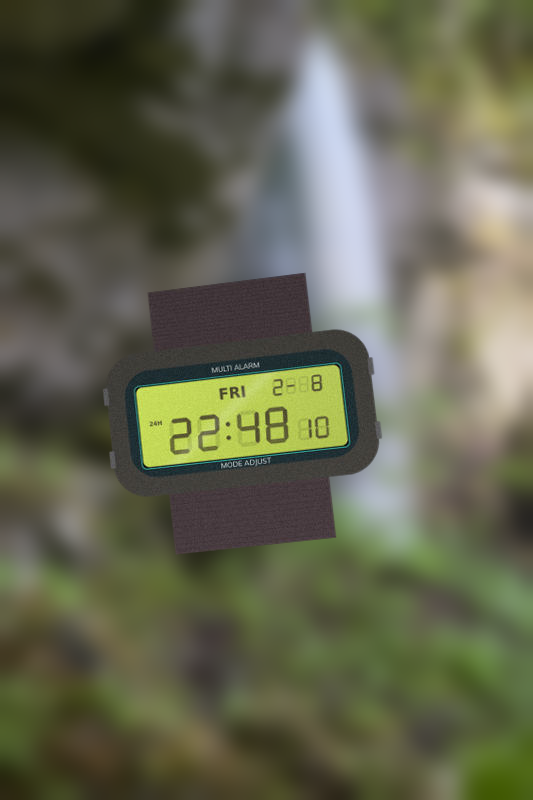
22:48:10
